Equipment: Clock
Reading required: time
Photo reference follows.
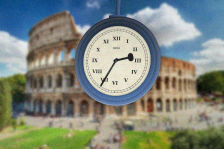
2:35
